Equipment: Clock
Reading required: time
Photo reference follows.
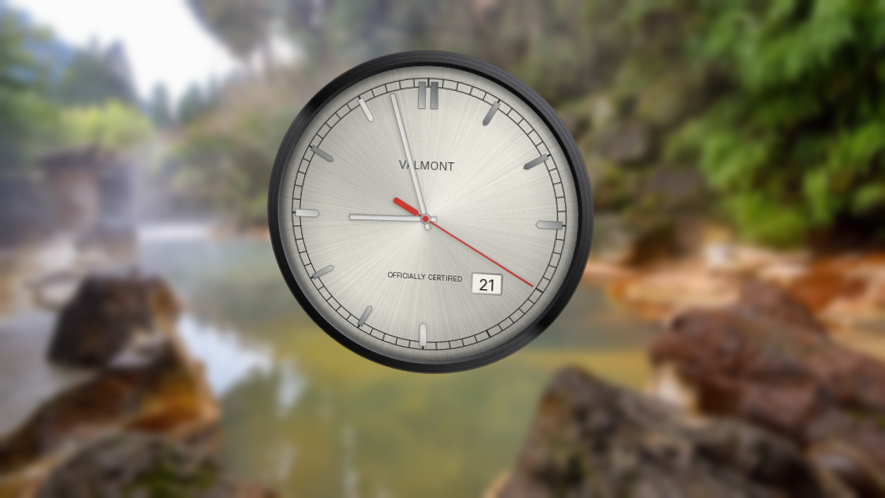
8:57:20
